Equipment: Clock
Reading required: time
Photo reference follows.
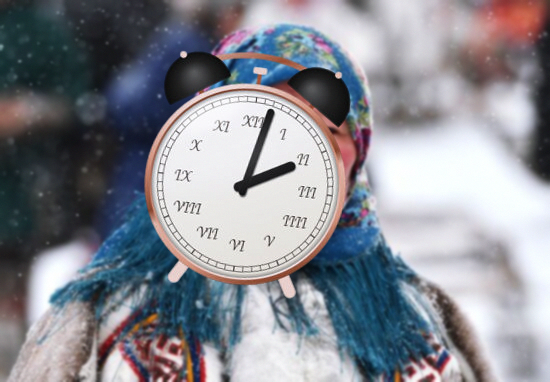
2:02
